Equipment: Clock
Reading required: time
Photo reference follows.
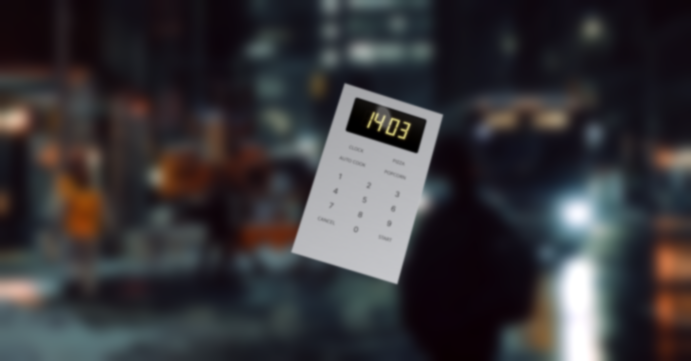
14:03
